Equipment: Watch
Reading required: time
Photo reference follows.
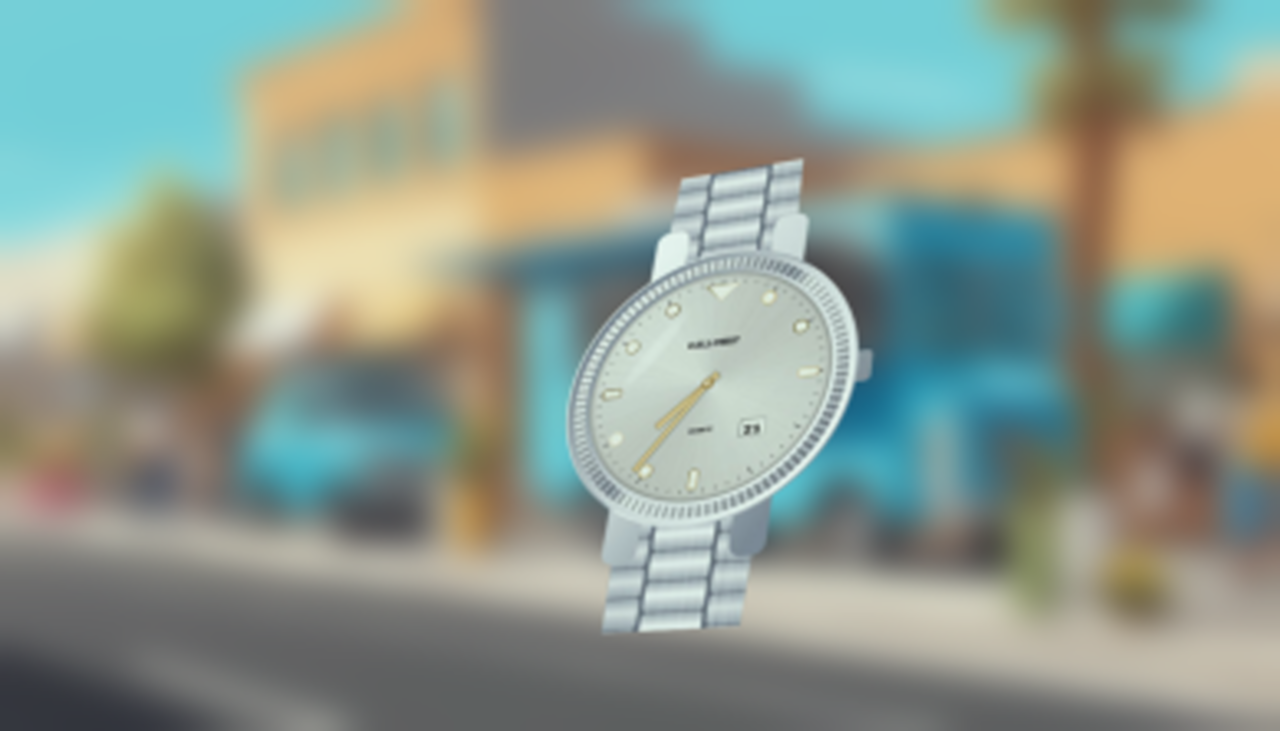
7:36
